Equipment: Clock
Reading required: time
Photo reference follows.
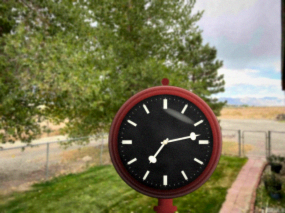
7:13
